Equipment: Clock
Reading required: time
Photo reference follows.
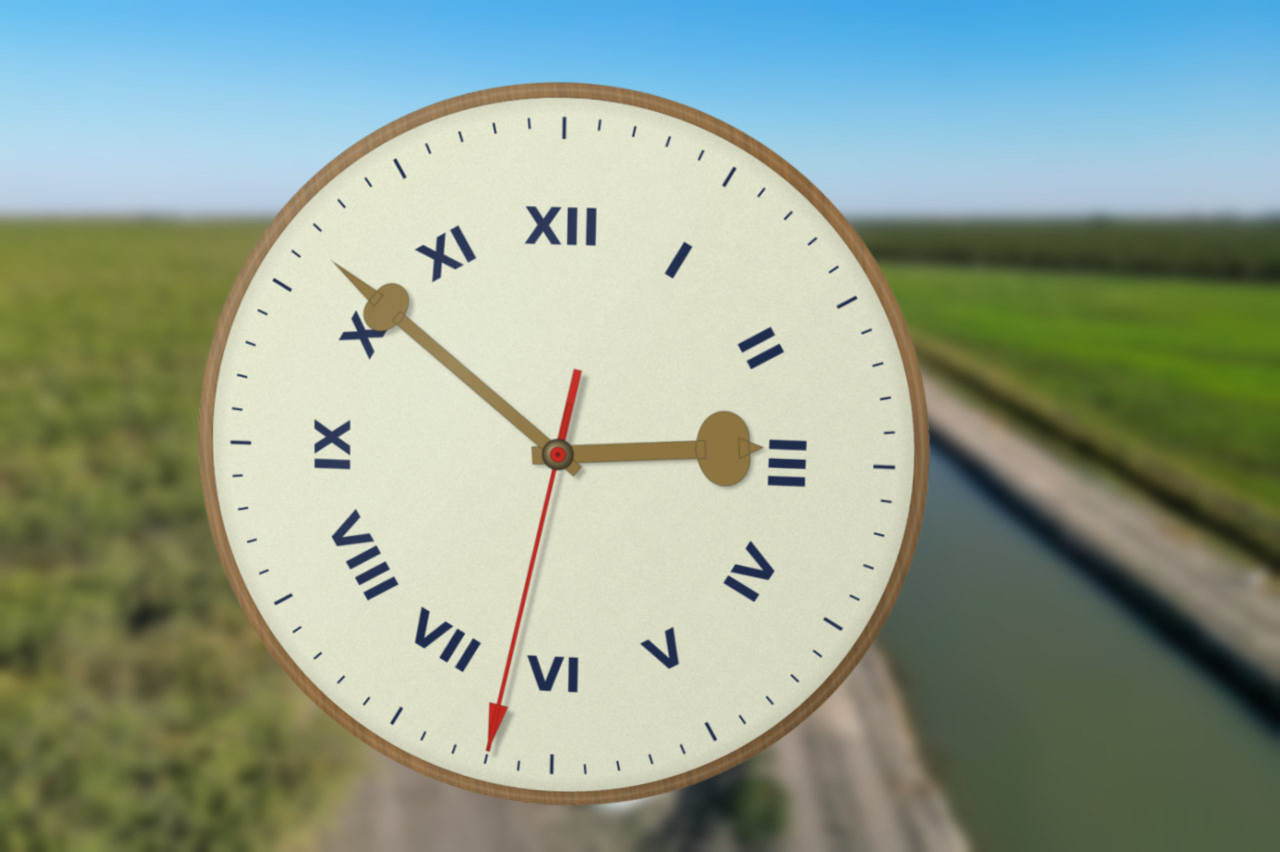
2:51:32
